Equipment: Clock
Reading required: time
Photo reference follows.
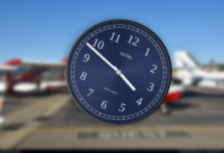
3:48
